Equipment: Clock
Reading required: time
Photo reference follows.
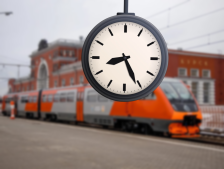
8:26
